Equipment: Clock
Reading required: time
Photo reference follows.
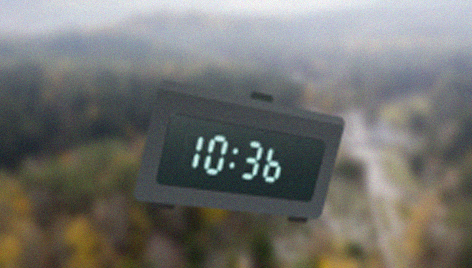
10:36
